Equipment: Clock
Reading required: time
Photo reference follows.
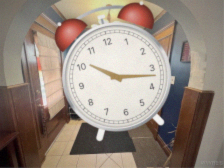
10:17
